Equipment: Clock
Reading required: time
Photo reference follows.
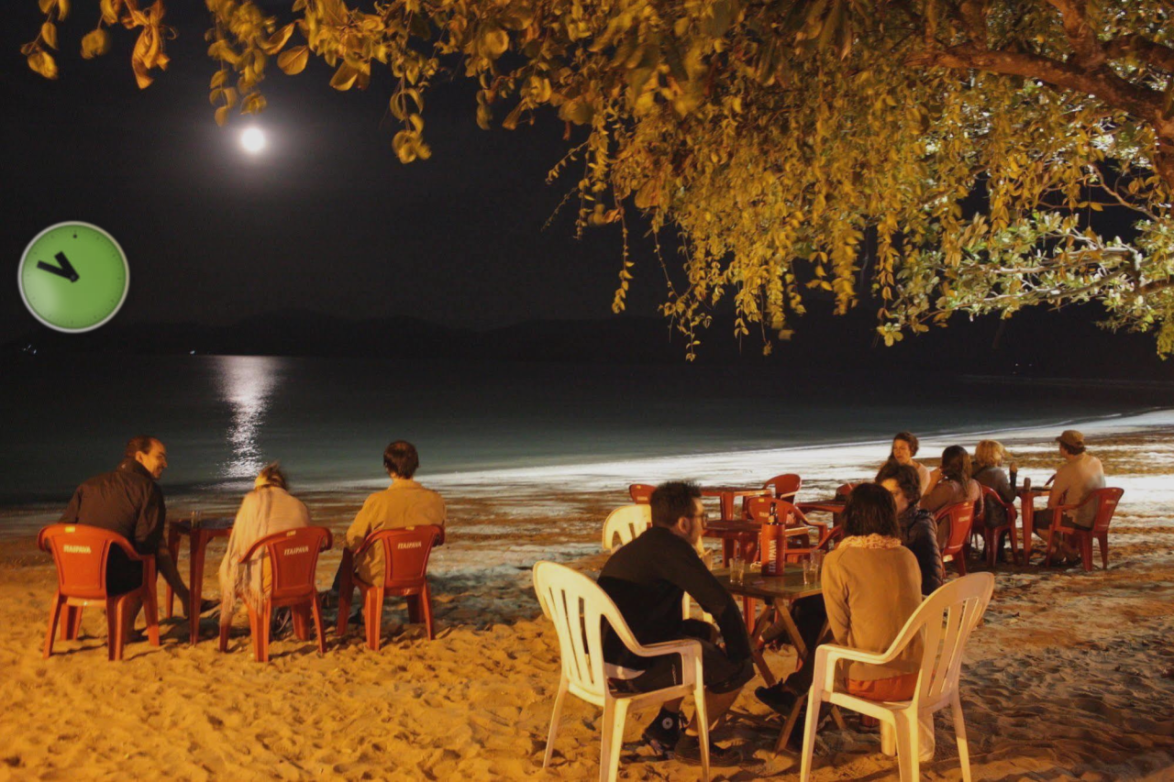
10:48
